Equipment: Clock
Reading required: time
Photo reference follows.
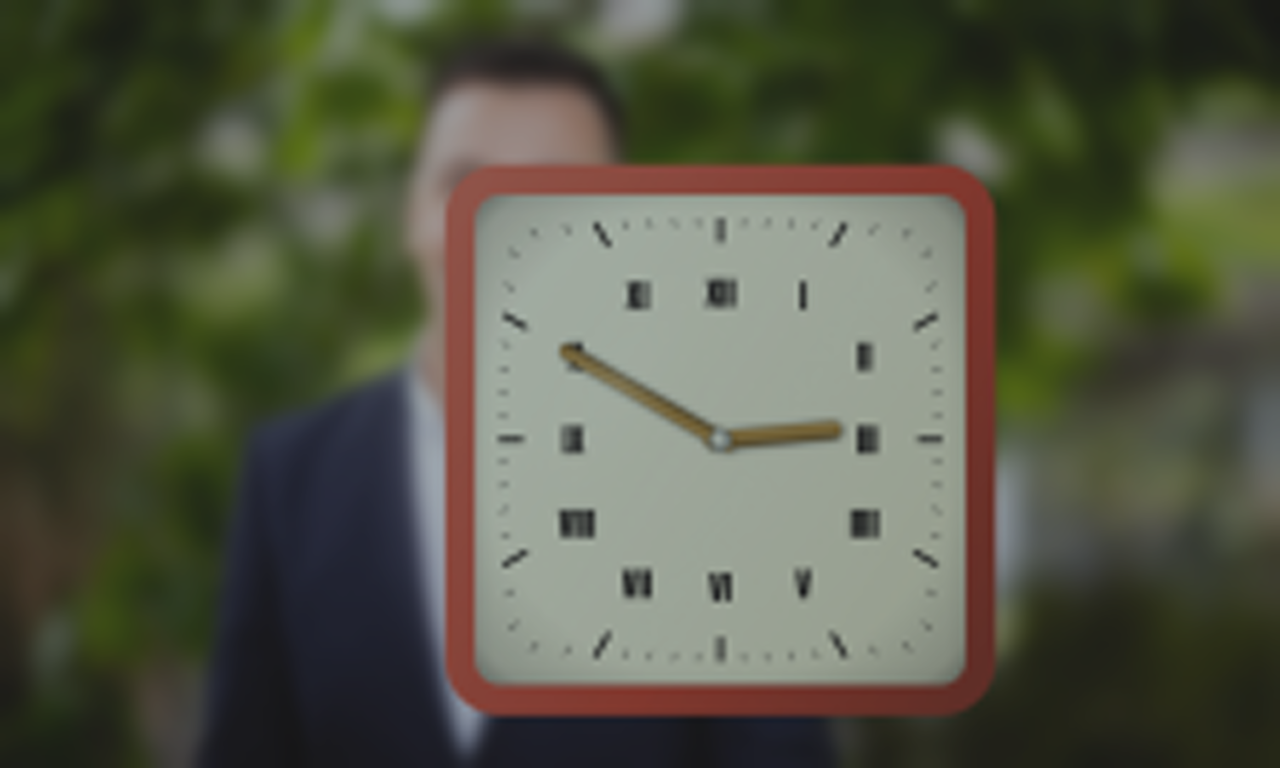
2:50
